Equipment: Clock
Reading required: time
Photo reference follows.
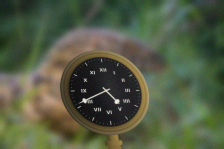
4:41
